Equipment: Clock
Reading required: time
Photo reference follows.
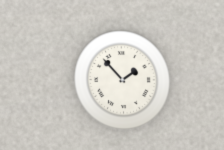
1:53
